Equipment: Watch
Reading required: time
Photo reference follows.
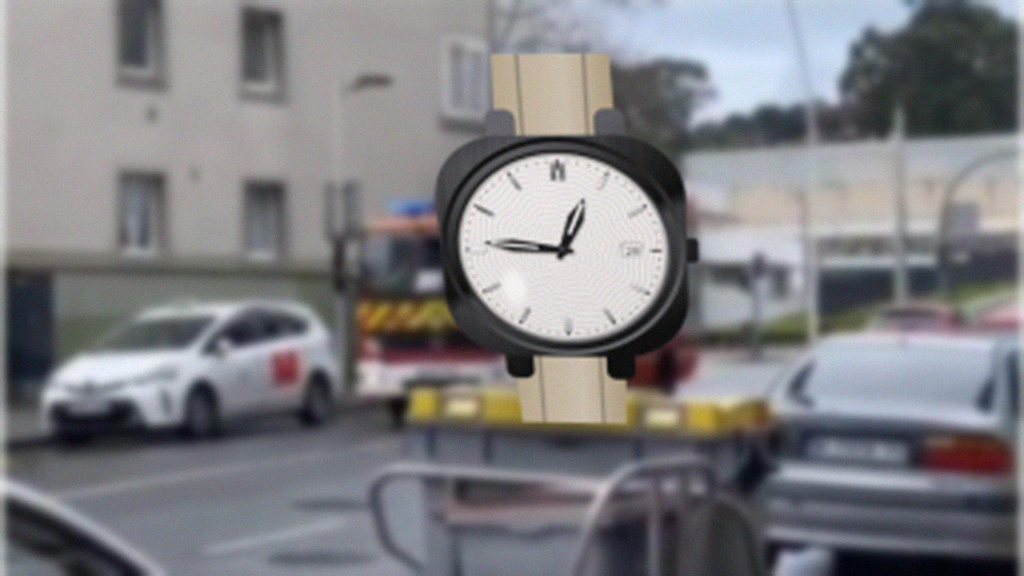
12:46
